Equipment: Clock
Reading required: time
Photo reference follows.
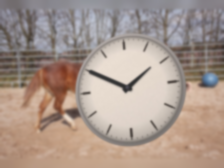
1:50
